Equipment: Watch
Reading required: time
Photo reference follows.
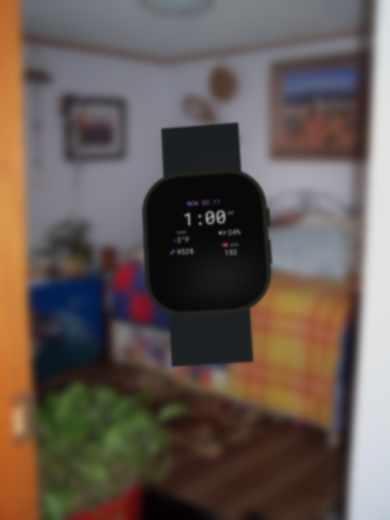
1:00
